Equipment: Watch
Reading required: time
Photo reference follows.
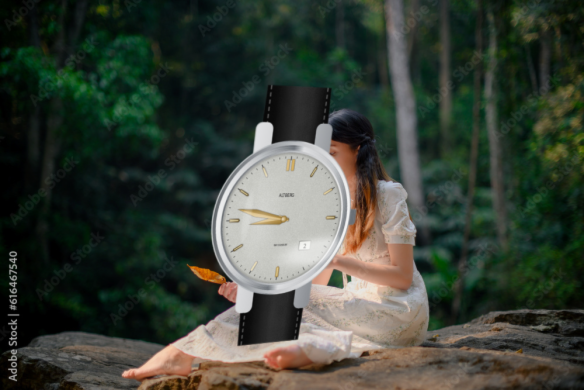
8:47
